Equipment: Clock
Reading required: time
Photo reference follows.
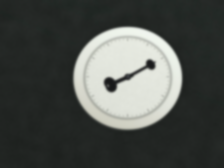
8:10
